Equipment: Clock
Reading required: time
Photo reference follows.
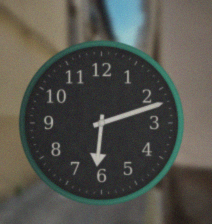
6:12
